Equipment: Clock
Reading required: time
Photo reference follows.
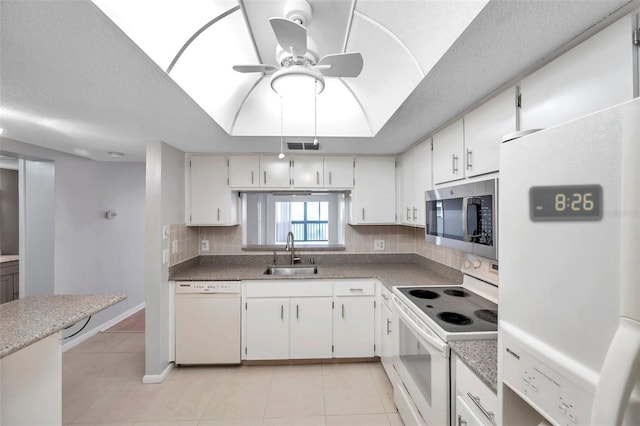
8:26
